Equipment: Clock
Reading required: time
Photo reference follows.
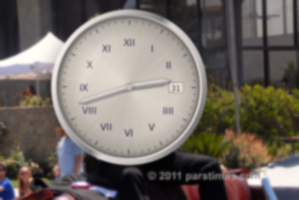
2:42
